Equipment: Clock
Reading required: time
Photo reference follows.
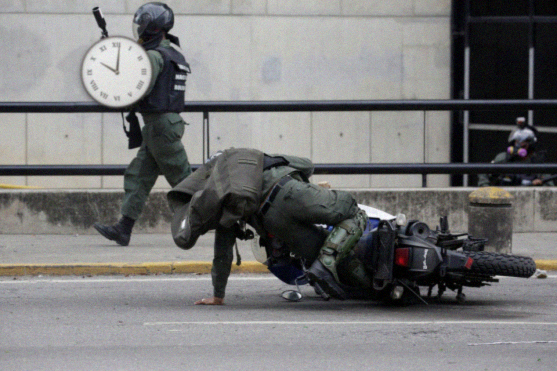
10:01
